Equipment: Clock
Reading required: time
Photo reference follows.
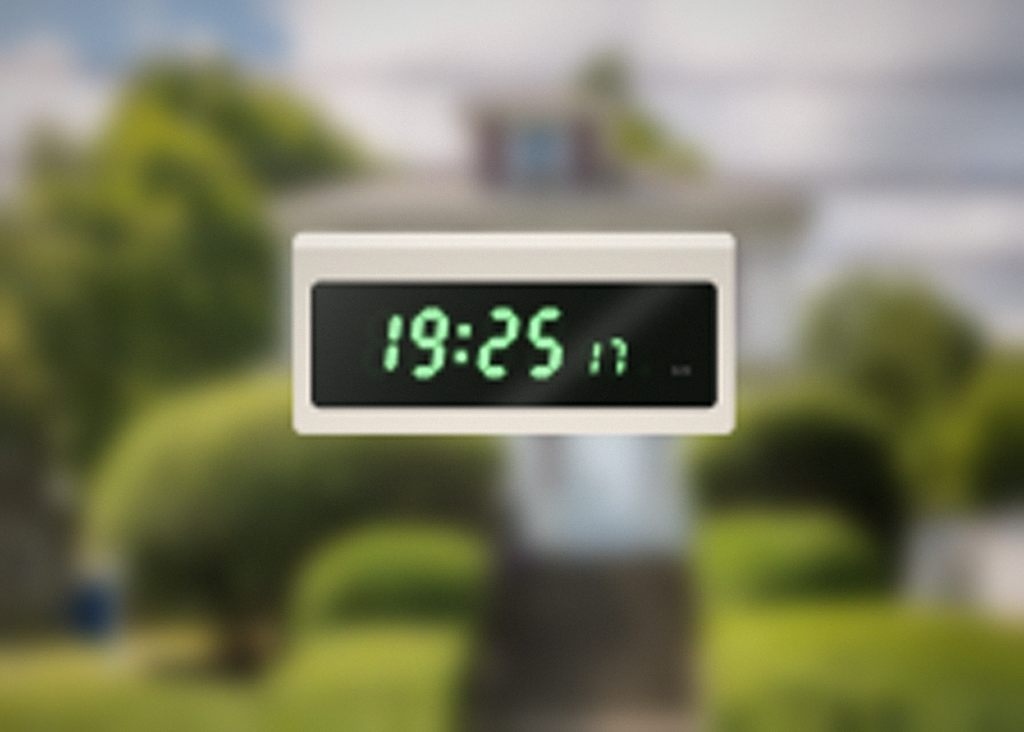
19:25:17
